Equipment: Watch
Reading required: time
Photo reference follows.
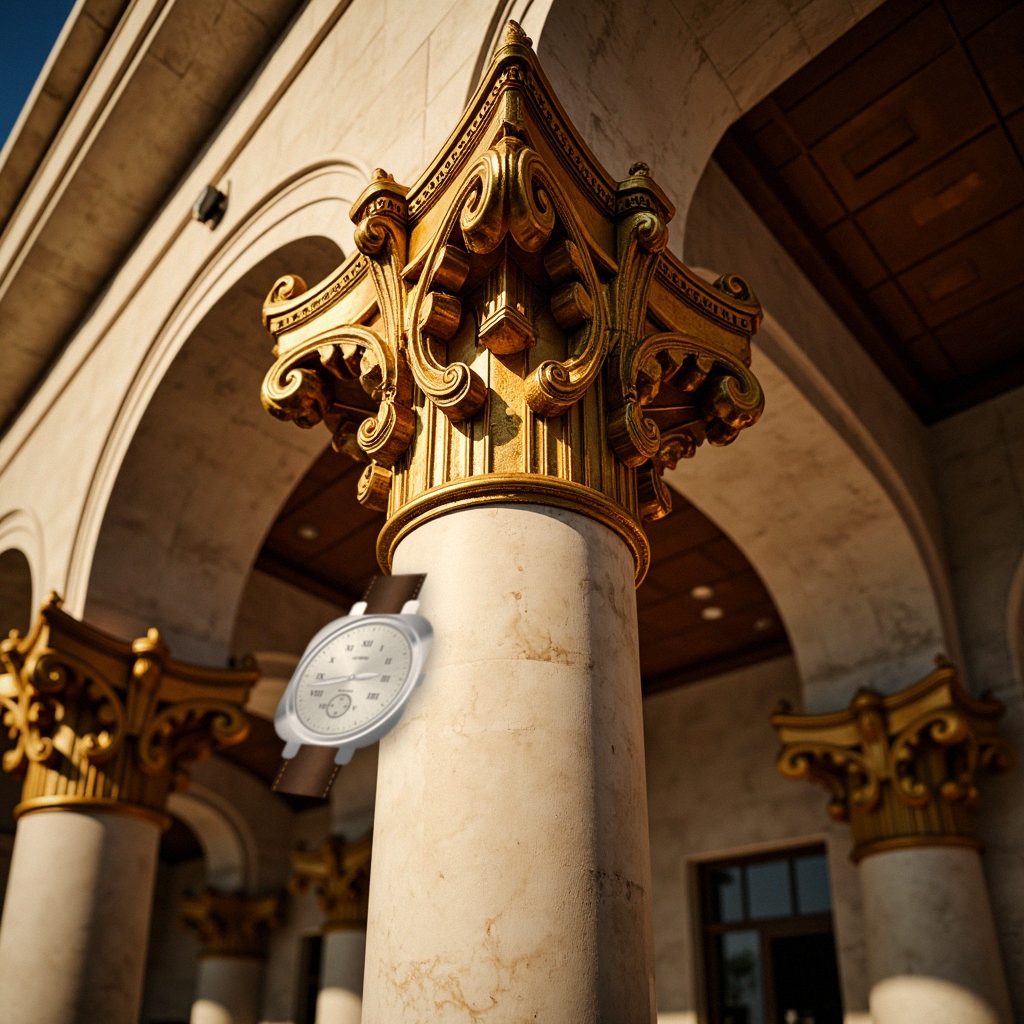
2:43
